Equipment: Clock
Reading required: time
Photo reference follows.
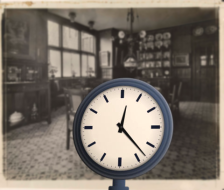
12:23
